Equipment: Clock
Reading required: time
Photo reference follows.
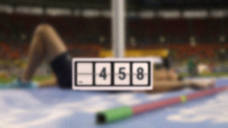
4:58
